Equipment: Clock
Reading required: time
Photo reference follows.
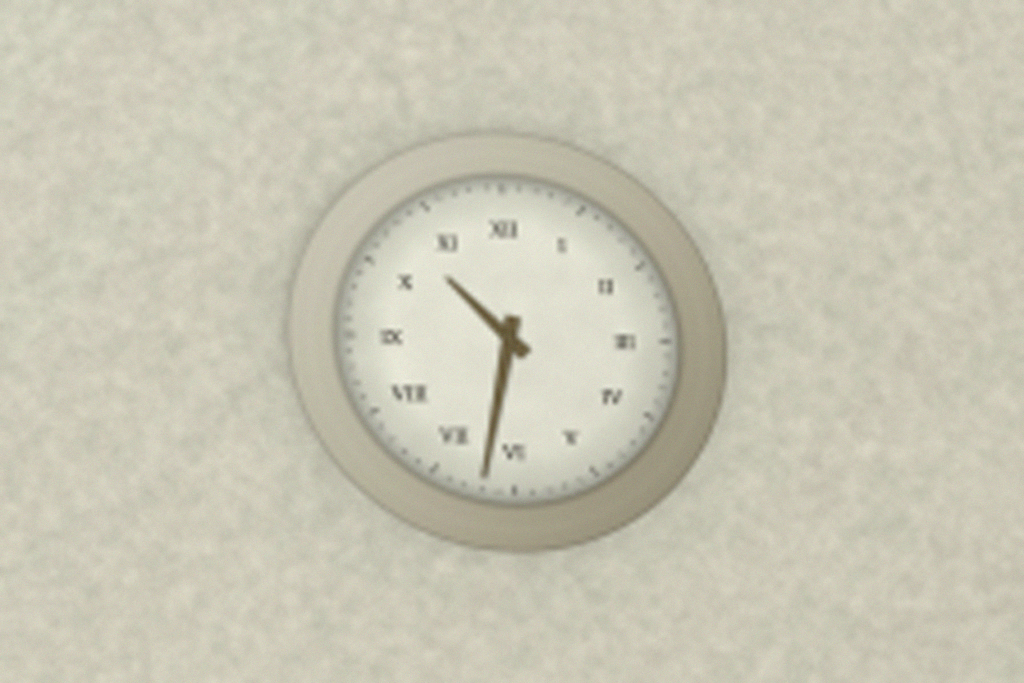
10:32
